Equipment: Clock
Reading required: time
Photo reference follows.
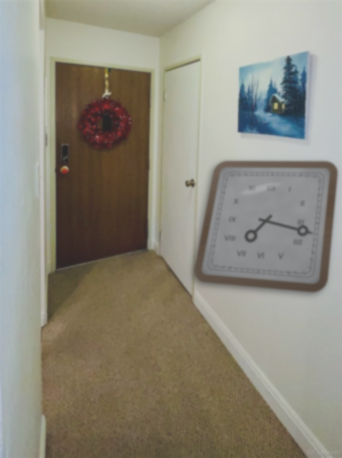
7:17
